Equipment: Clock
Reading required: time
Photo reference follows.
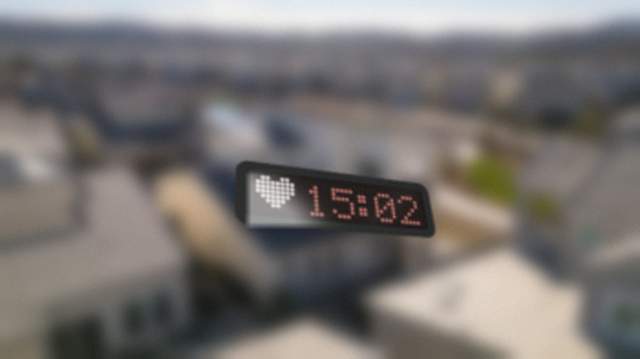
15:02
